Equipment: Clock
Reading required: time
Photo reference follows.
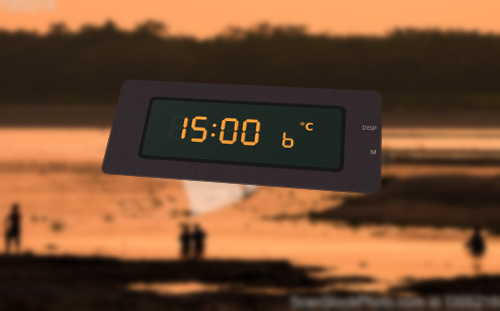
15:00
